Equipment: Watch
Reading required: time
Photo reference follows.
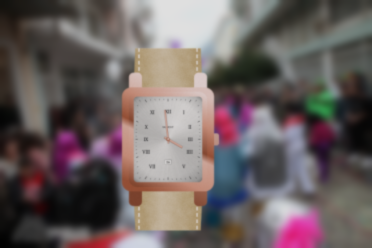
3:59
